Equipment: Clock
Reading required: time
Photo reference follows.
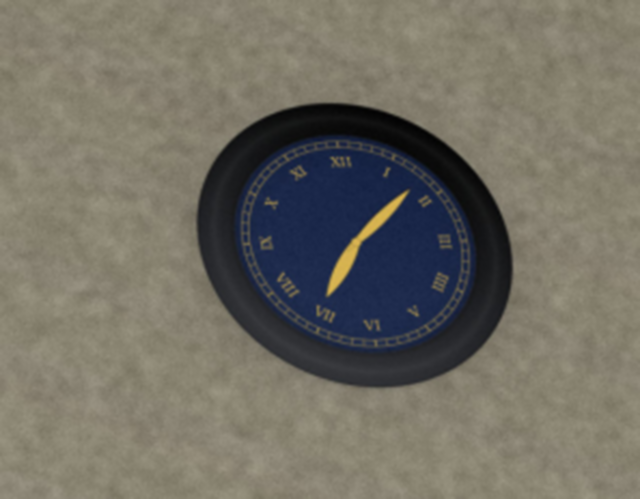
7:08
